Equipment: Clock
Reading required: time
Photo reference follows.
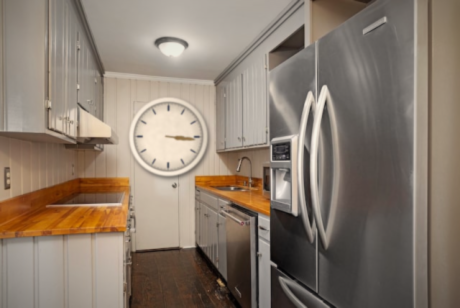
3:16
